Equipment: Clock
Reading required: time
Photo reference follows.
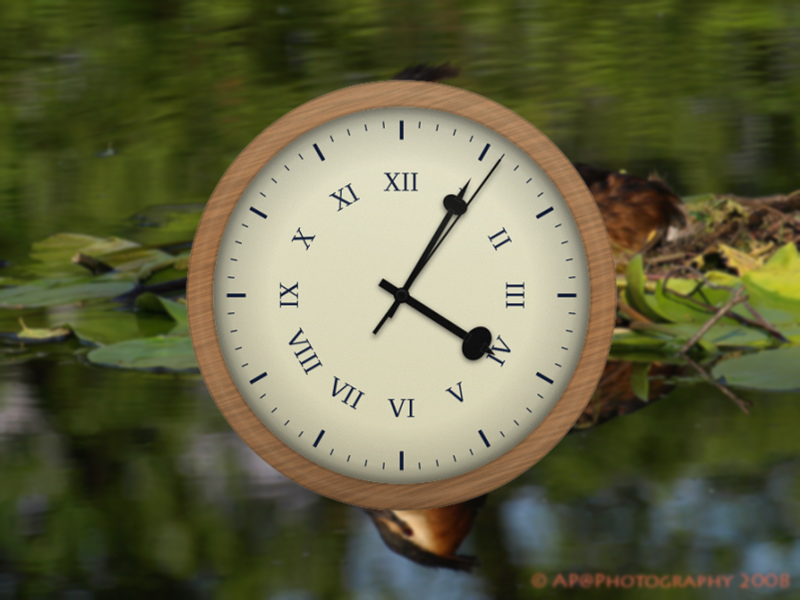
4:05:06
